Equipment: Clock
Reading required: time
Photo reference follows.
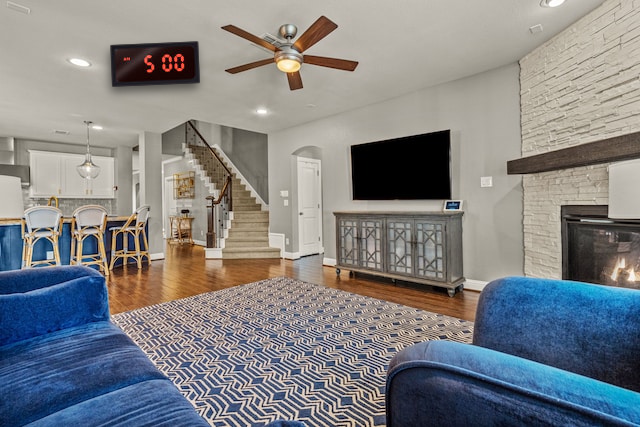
5:00
